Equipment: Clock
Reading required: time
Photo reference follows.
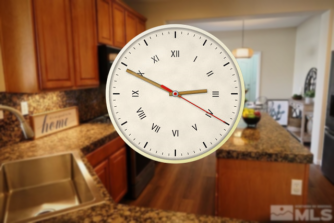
2:49:20
